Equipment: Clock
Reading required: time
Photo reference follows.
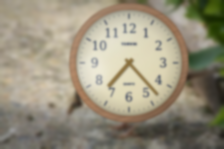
7:23
